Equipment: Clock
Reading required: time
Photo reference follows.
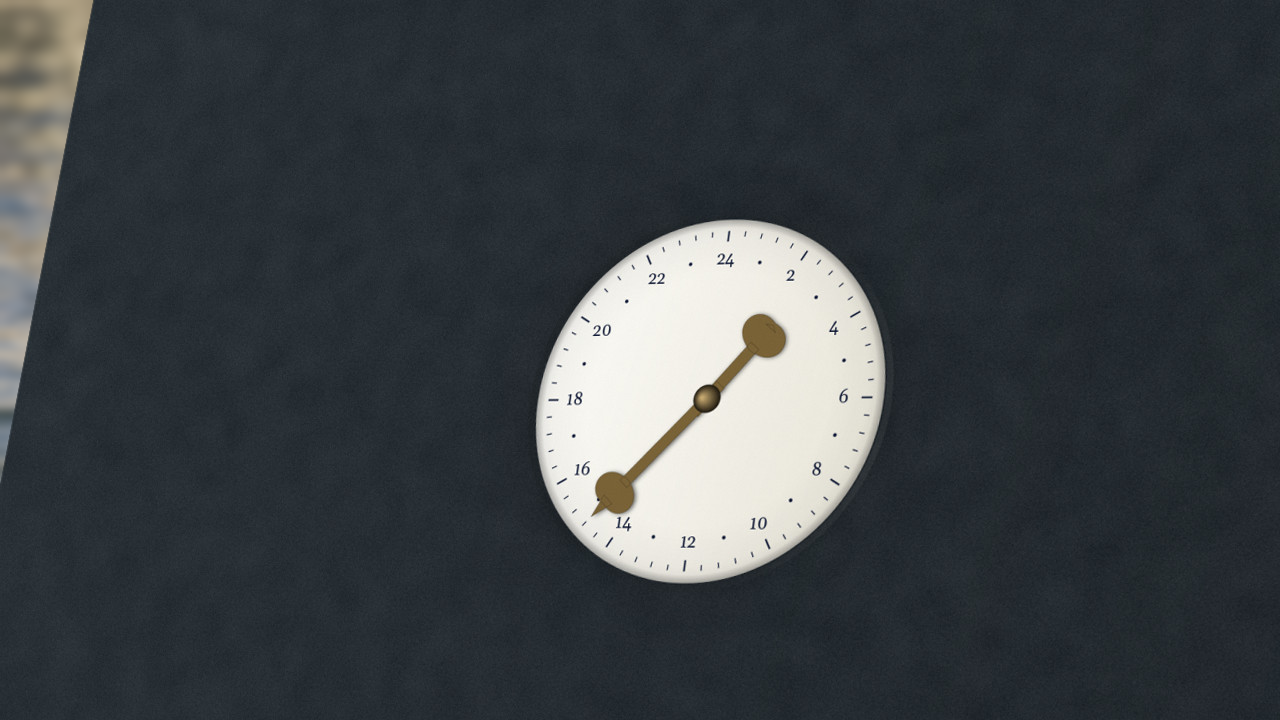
2:37
